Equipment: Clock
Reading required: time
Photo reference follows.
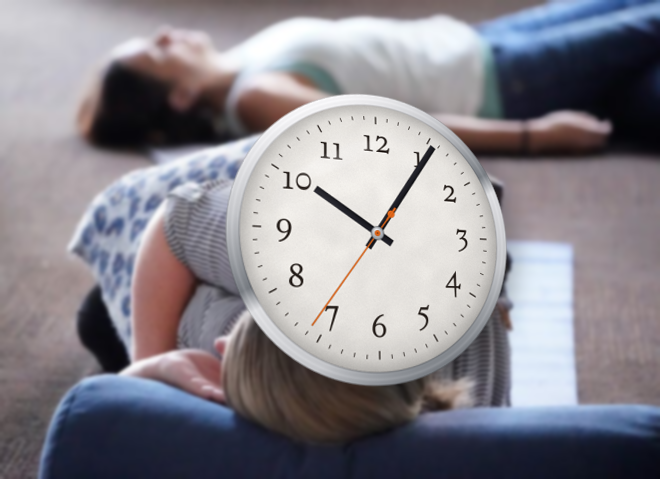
10:05:36
